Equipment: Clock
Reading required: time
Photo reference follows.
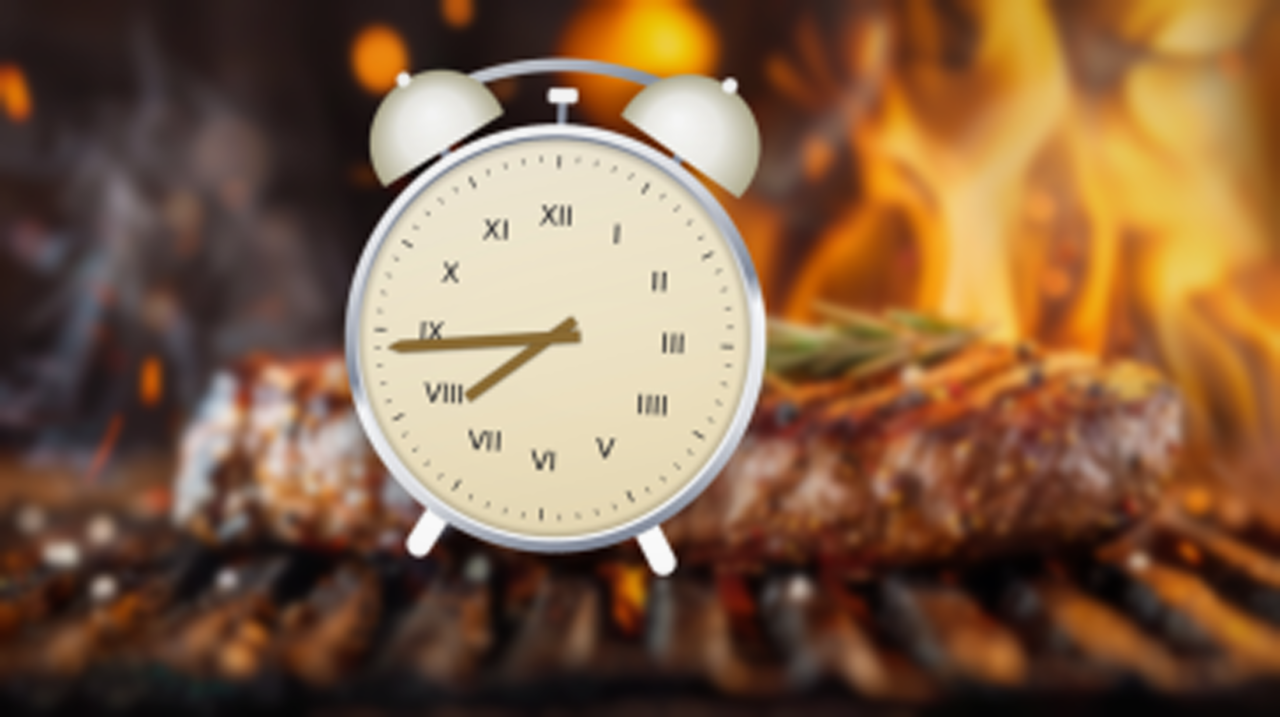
7:44
